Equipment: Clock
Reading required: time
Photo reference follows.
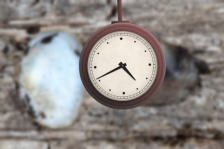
4:41
